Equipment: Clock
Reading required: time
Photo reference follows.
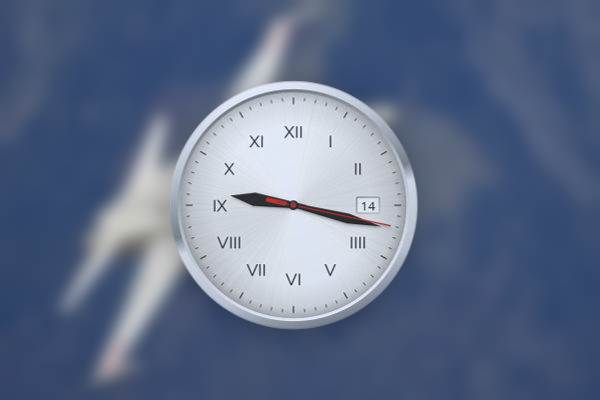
9:17:17
